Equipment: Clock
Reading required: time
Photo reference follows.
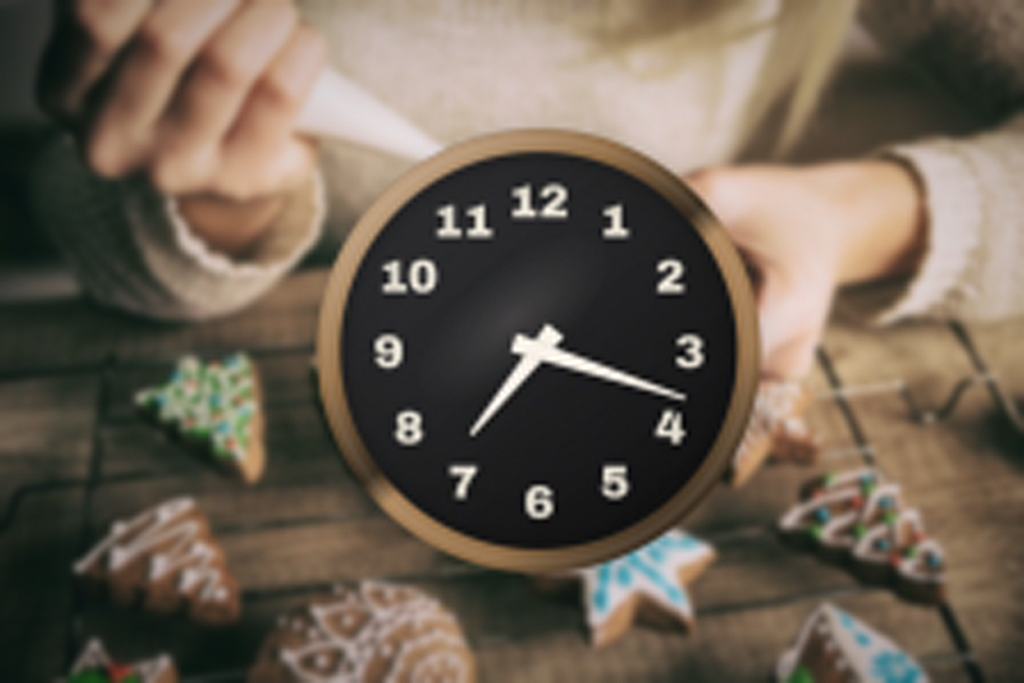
7:18
